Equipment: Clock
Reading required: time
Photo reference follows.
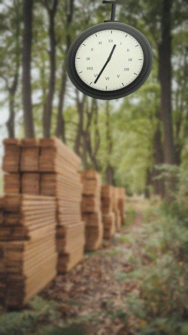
12:34
